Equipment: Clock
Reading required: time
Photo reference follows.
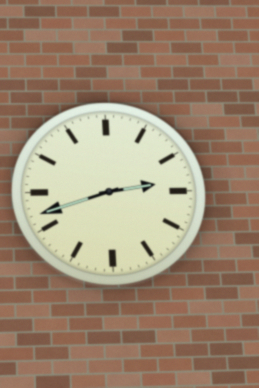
2:42
